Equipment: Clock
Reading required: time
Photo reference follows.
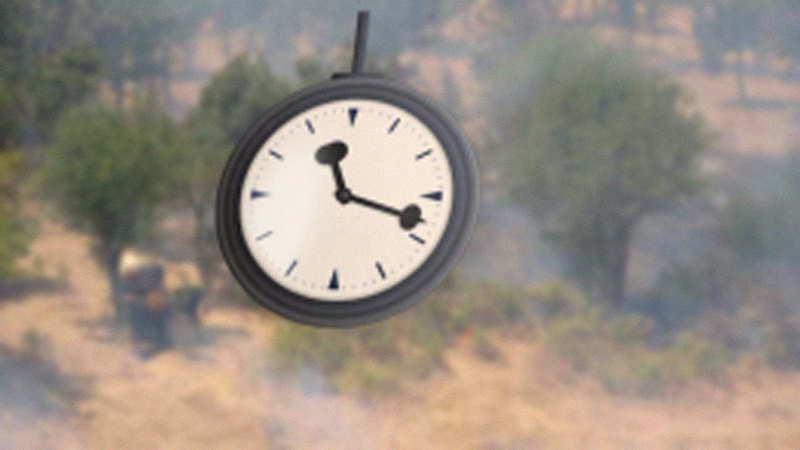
11:18
